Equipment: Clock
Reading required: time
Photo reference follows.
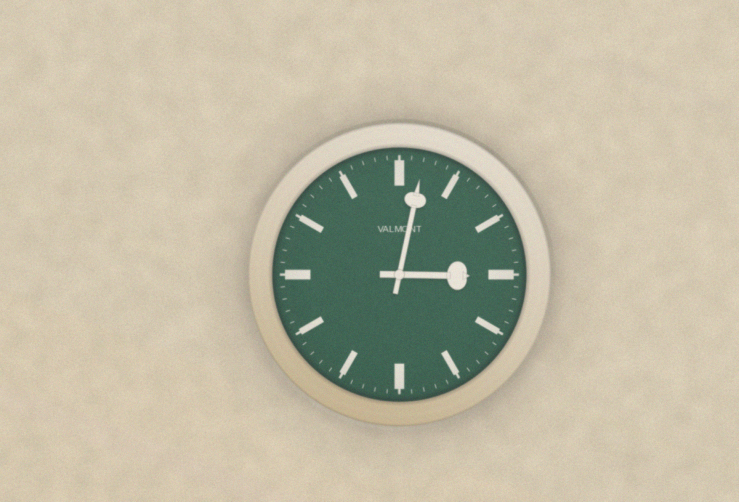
3:02
